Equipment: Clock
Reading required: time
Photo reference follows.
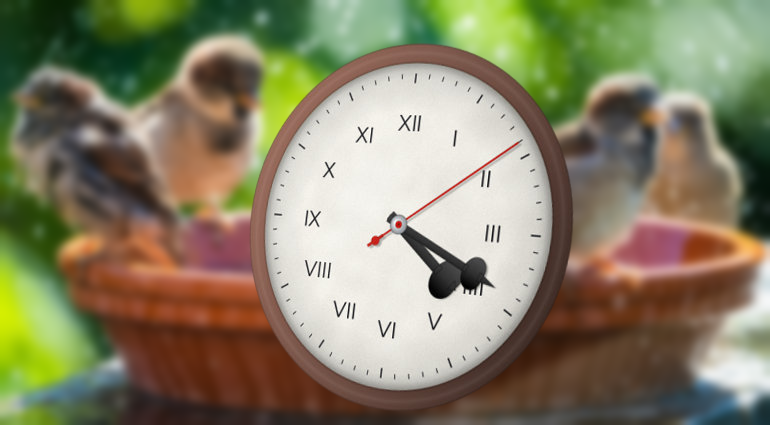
4:19:09
